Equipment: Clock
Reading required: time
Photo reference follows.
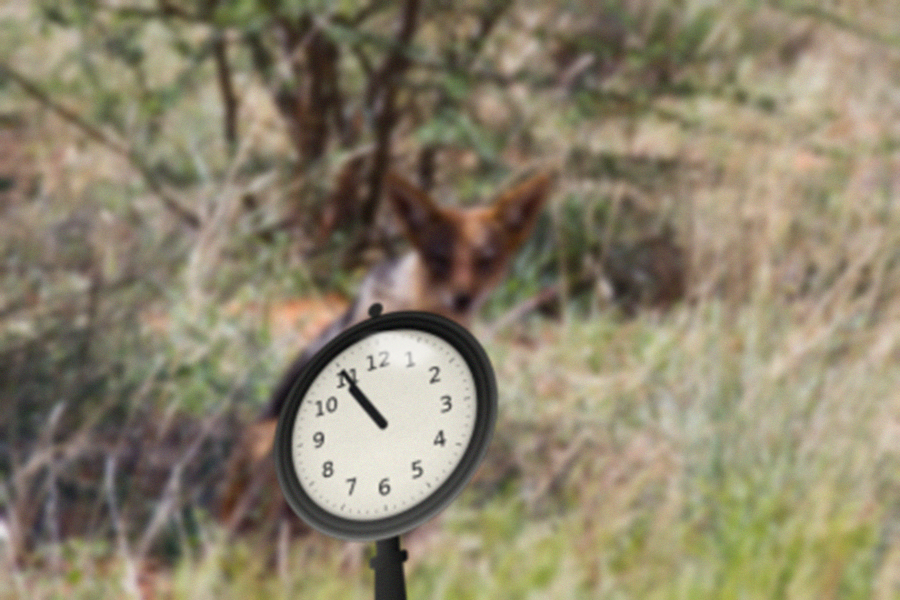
10:55
